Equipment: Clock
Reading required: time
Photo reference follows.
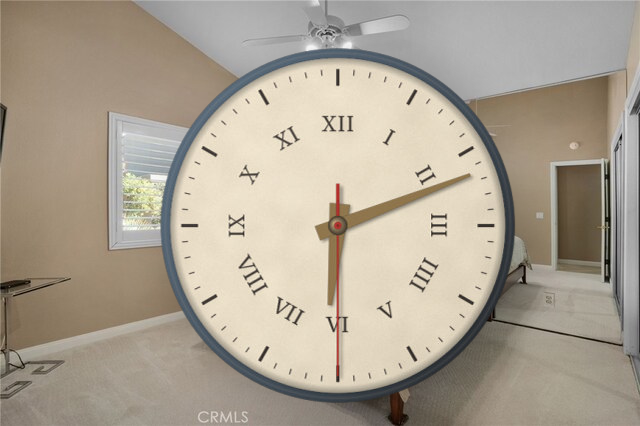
6:11:30
